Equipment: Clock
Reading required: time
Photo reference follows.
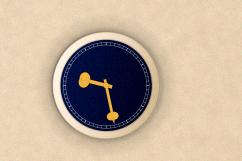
9:28
